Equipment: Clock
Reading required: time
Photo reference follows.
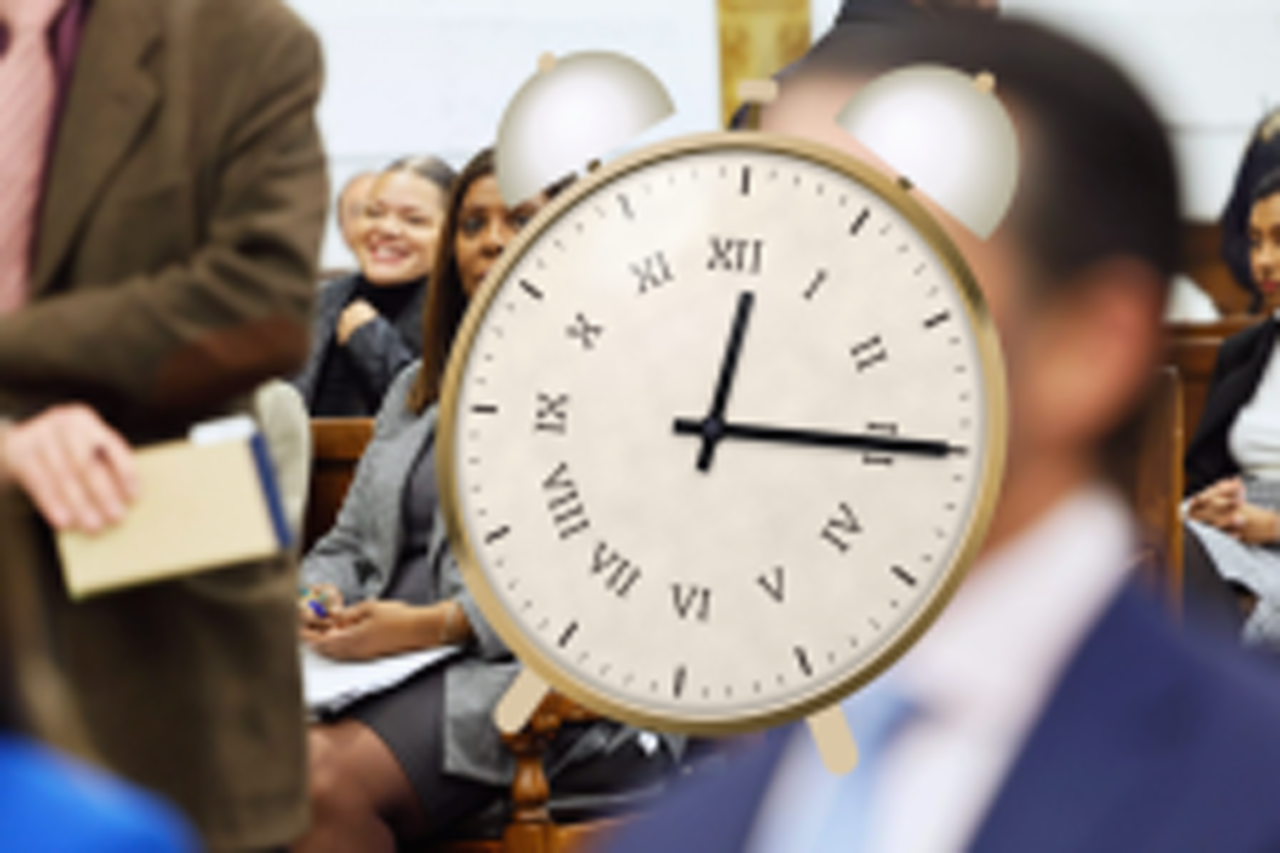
12:15
